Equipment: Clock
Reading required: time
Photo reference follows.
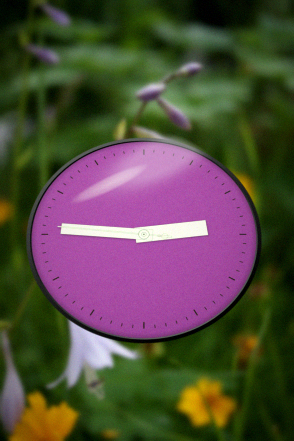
2:45:46
